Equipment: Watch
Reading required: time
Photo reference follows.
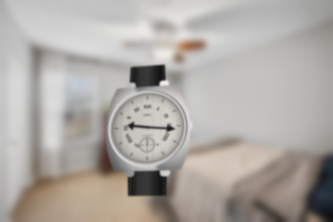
9:16
